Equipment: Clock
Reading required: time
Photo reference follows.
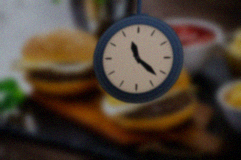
11:22
